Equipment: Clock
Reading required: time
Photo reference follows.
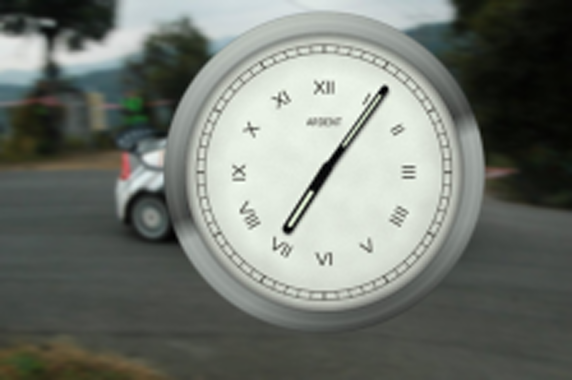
7:06
